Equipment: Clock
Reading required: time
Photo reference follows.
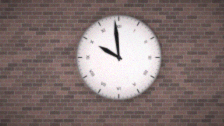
9:59
